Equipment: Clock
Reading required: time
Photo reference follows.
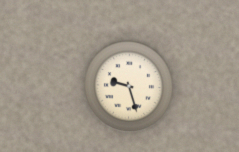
9:27
